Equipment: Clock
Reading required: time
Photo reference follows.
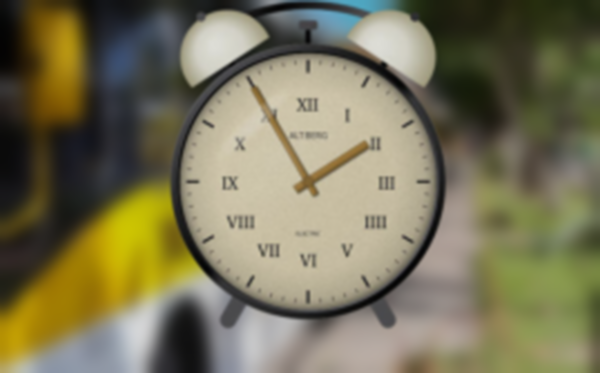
1:55
